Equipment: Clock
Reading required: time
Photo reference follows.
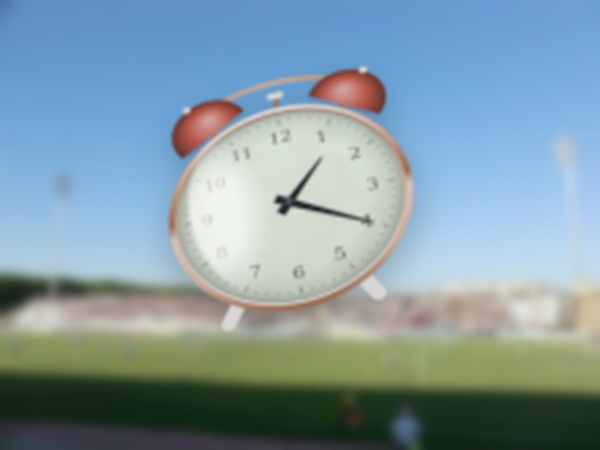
1:20
